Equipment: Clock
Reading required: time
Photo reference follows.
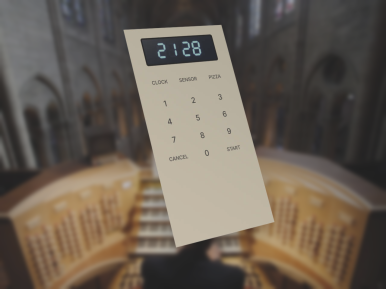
21:28
